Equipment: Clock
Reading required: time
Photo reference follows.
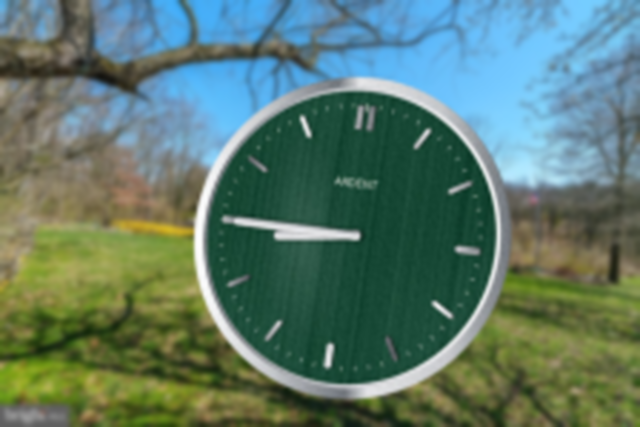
8:45
